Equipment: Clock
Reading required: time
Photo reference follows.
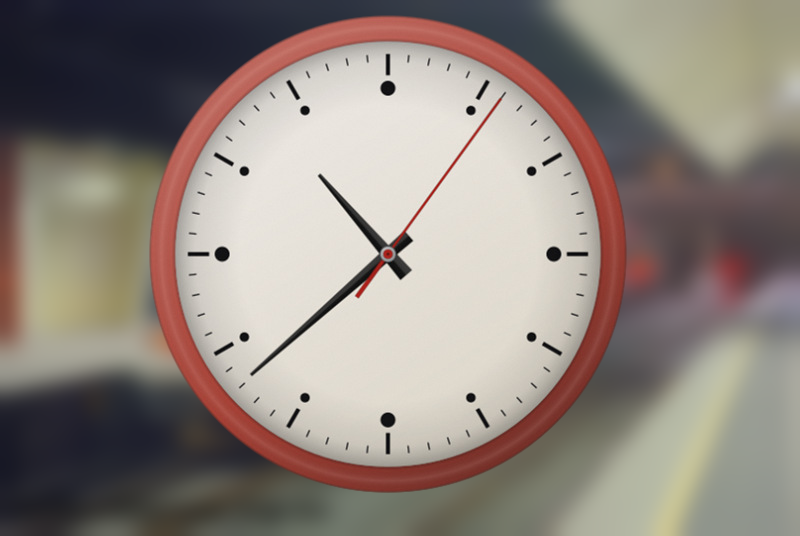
10:38:06
